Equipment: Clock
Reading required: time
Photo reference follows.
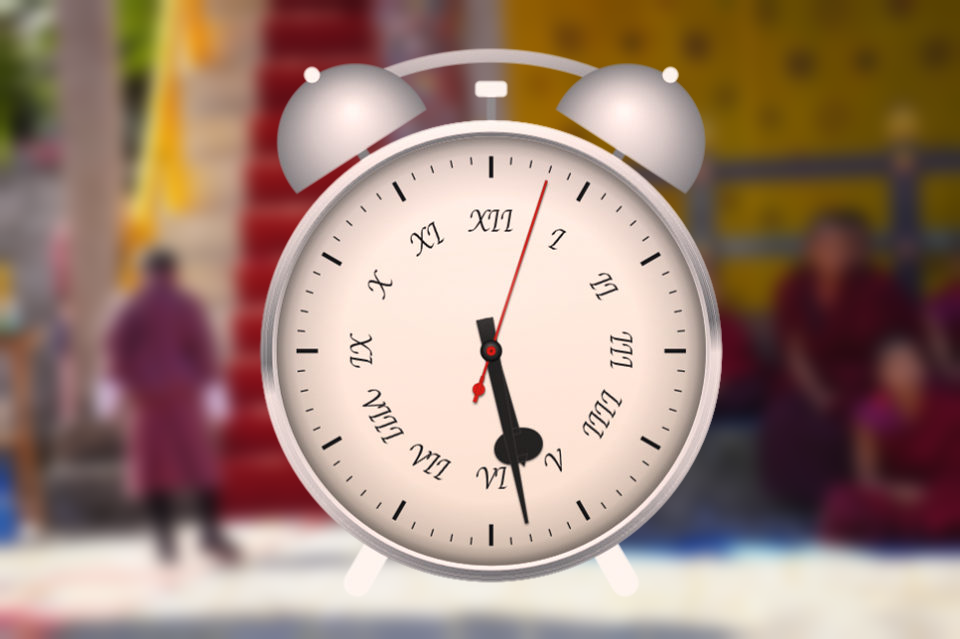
5:28:03
